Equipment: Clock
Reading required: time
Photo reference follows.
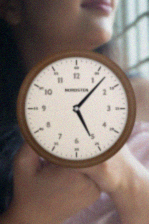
5:07
